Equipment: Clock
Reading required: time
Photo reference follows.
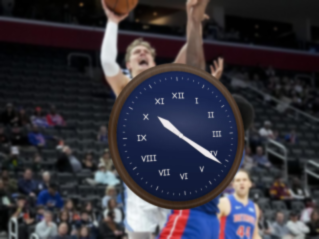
10:21
